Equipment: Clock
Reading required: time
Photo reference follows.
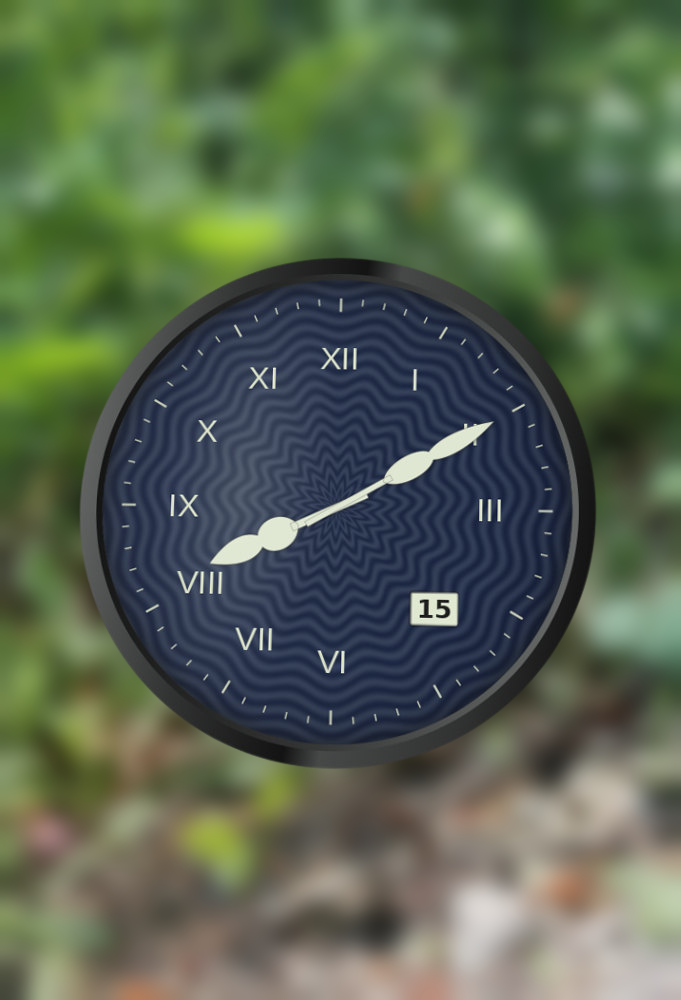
8:10
